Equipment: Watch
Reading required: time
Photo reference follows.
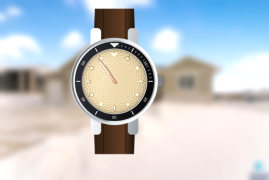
10:54
